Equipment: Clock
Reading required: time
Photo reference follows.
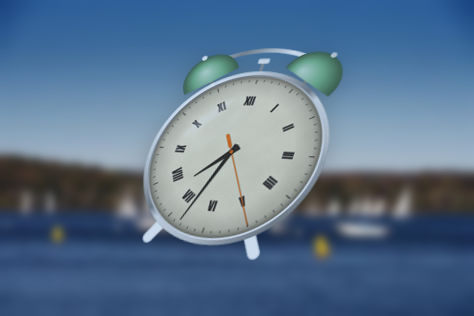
7:33:25
